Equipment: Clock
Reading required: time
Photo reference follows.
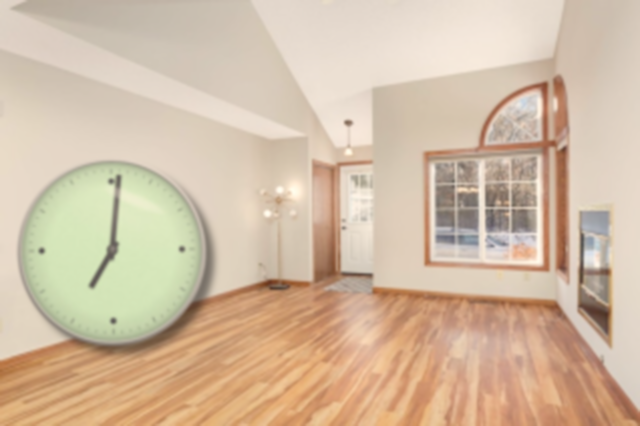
7:01
